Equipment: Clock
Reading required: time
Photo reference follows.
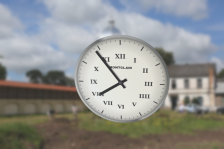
7:54
